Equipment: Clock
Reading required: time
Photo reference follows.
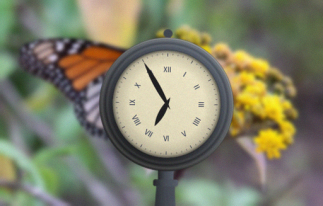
6:55
